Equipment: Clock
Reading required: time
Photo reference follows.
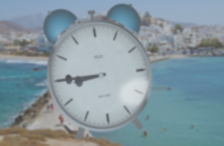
8:45
